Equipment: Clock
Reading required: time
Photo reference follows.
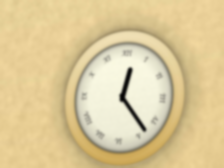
12:23
